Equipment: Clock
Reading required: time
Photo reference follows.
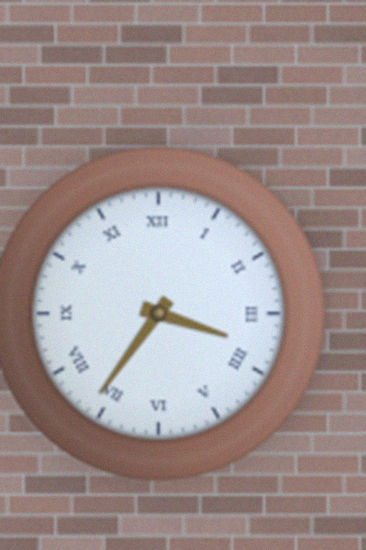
3:36
